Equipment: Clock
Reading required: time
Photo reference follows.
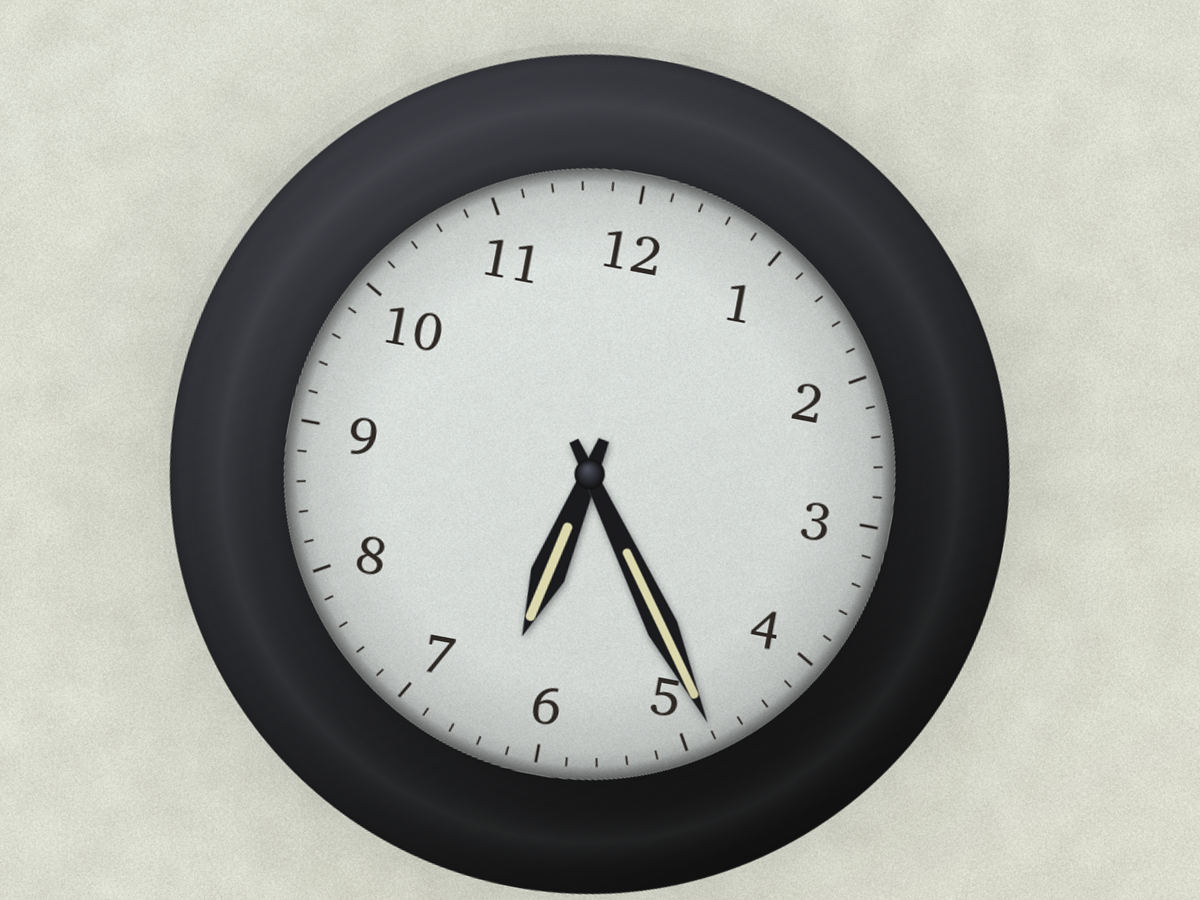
6:24
